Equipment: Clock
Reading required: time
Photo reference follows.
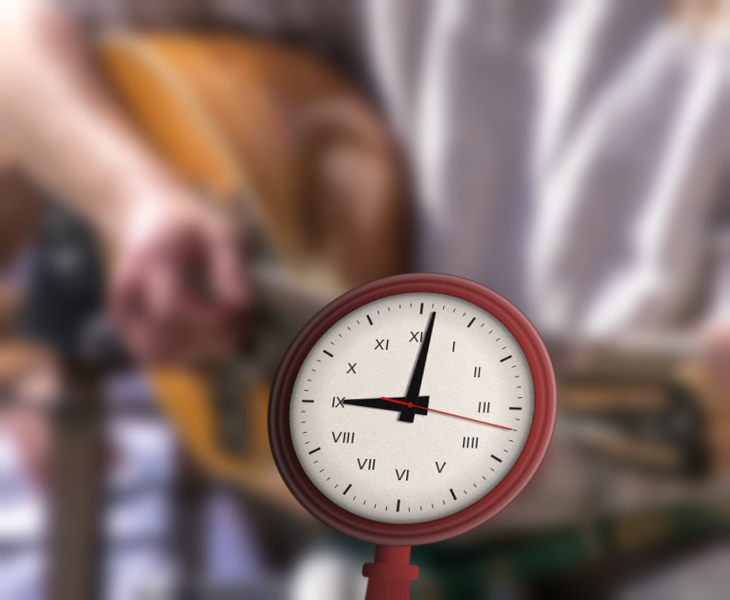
9:01:17
